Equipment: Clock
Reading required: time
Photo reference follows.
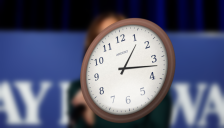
1:17
